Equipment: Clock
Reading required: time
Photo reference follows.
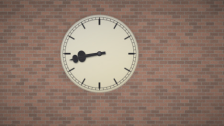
8:43
